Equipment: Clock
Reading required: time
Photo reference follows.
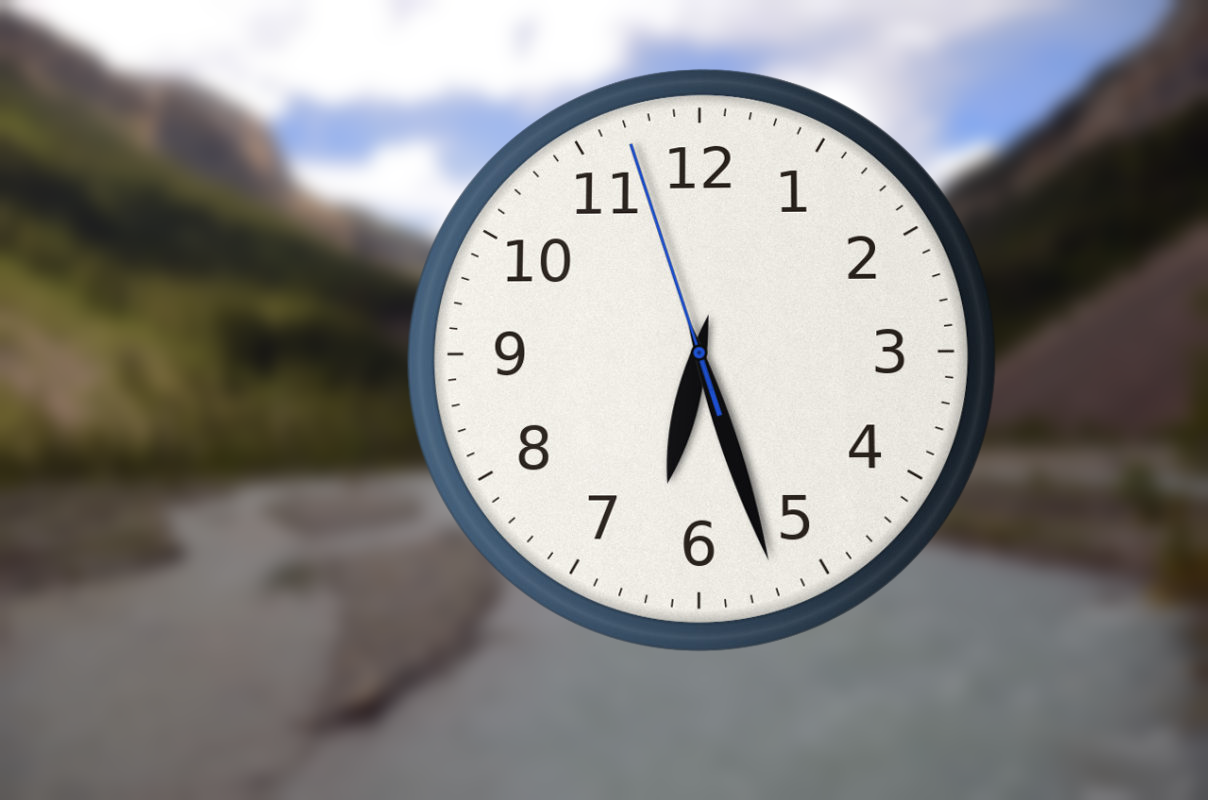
6:26:57
